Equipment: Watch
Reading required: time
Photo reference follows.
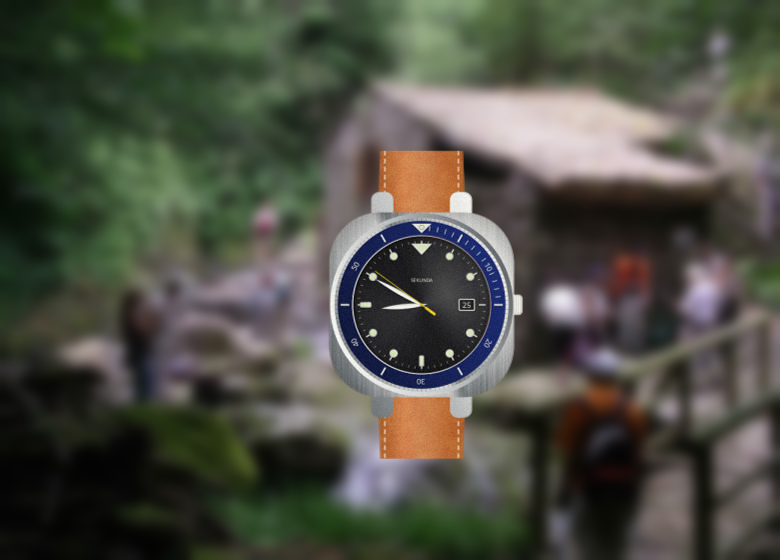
8:49:51
